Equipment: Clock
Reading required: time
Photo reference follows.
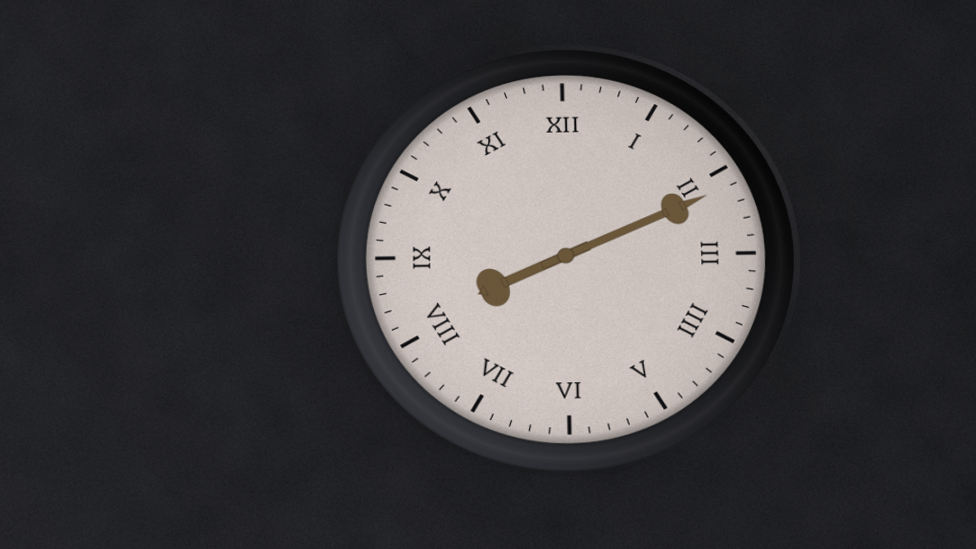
8:11
